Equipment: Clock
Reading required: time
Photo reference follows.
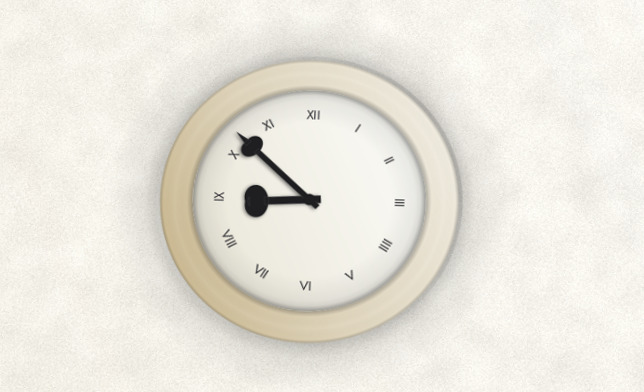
8:52
